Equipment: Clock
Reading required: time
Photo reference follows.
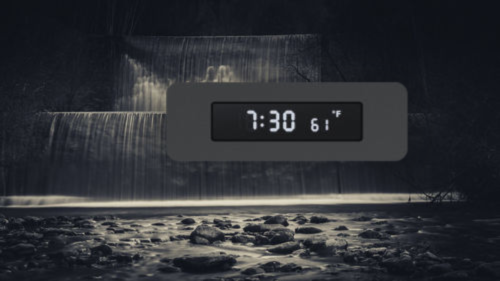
7:30
